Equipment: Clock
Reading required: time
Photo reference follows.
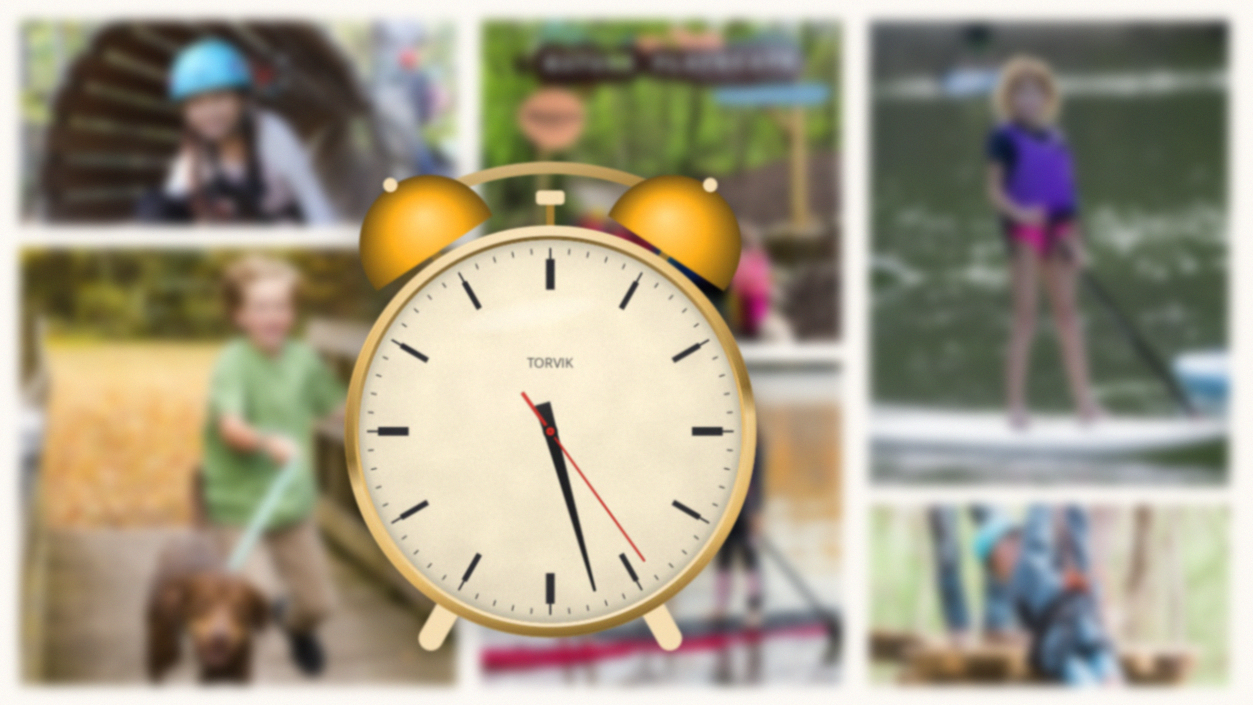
5:27:24
